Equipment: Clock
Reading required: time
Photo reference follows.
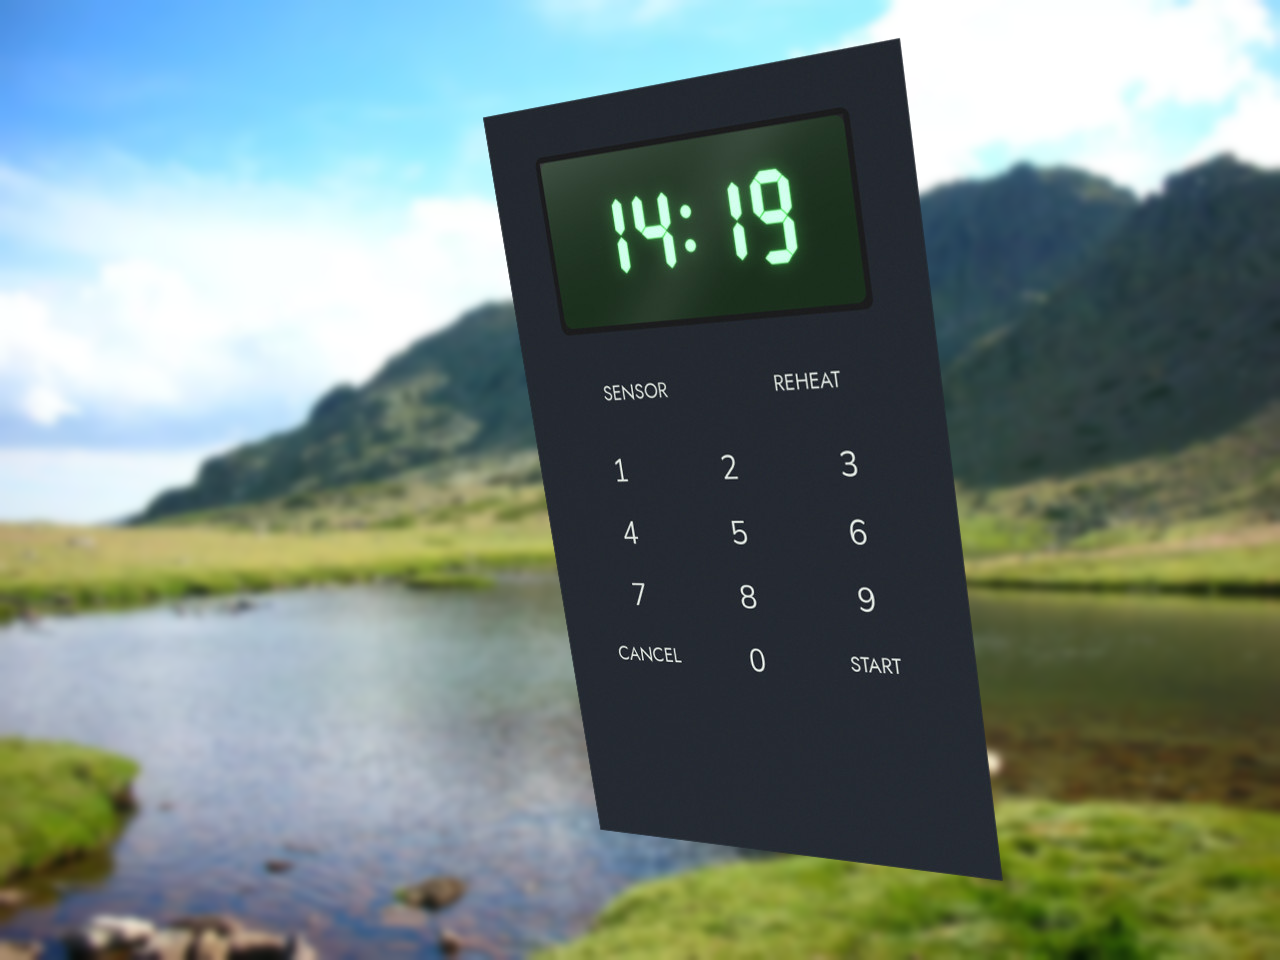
14:19
